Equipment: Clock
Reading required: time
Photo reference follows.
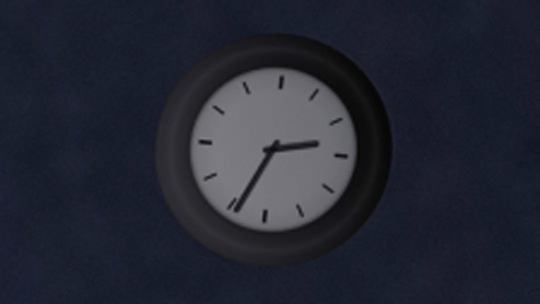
2:34
